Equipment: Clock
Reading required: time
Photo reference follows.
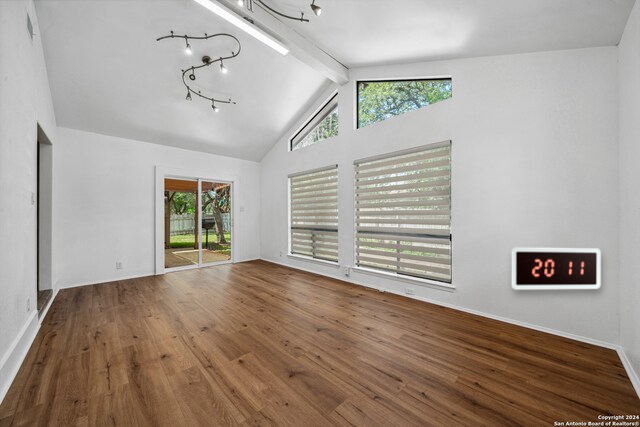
20:11
